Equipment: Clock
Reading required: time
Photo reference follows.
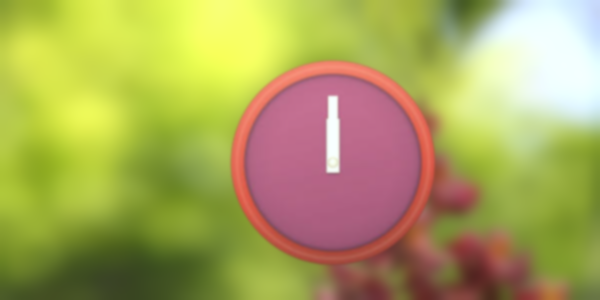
12:00
